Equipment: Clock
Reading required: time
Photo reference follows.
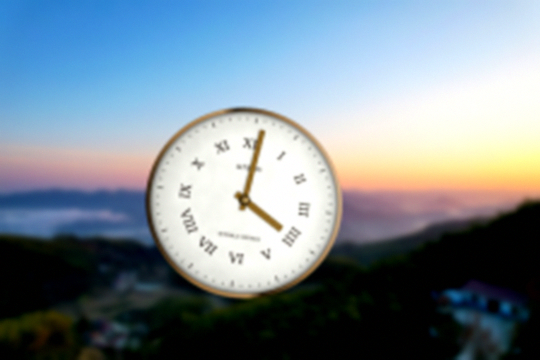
4:01
